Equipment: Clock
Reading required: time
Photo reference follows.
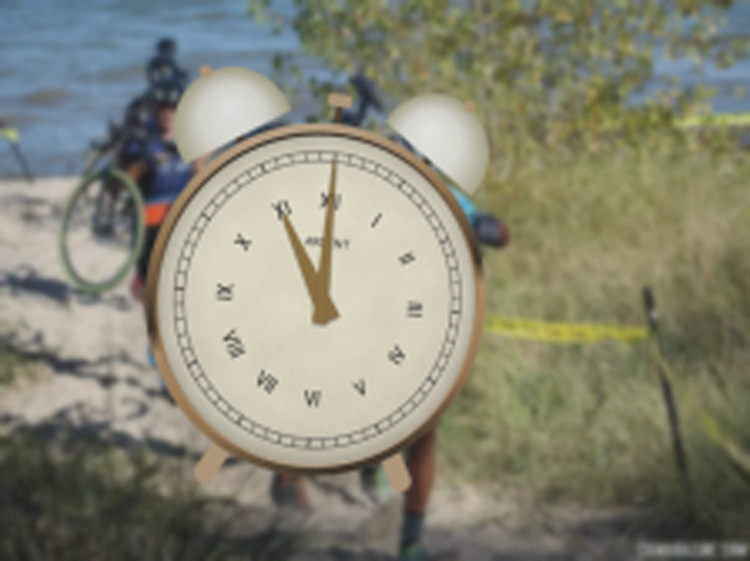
11:00
